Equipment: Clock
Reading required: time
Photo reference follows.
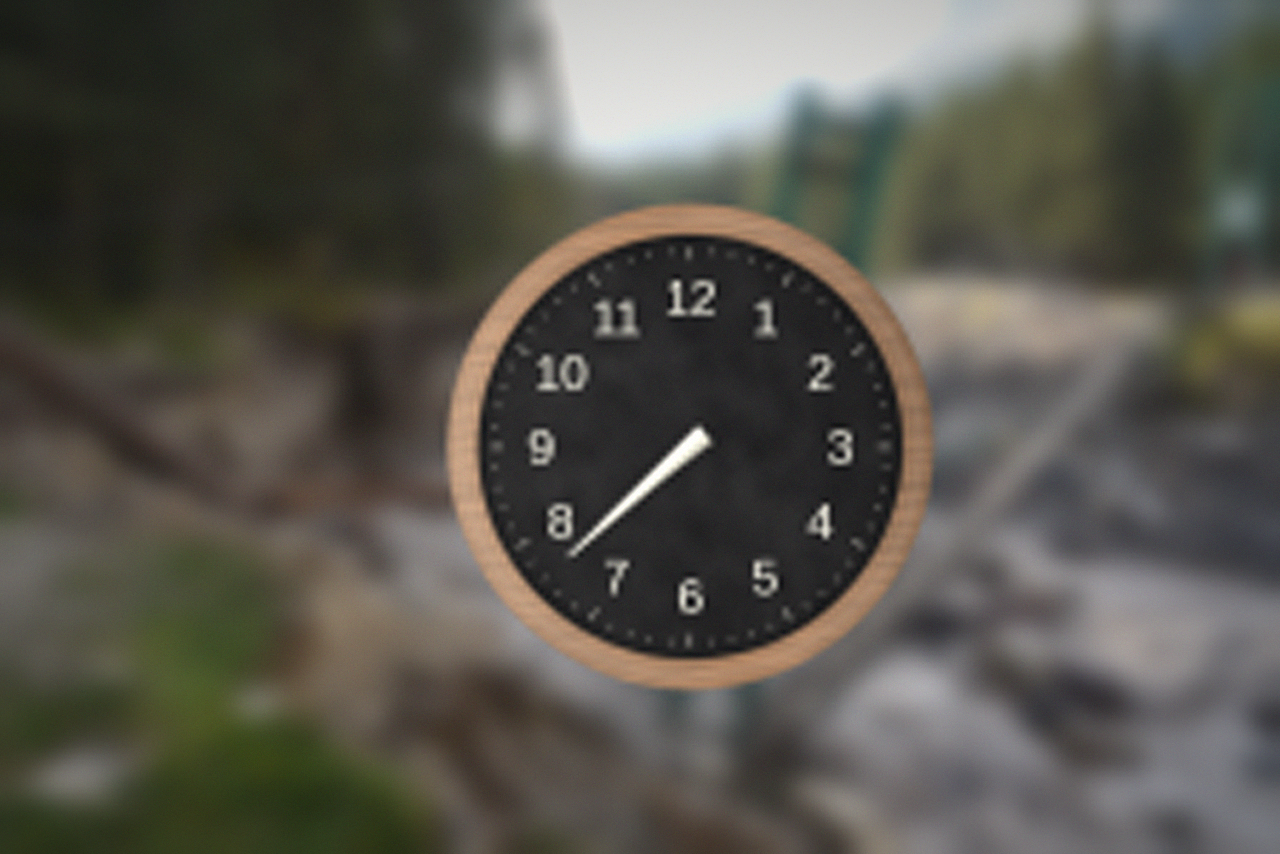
7:38
